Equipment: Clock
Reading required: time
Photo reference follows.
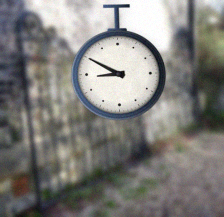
8:50
